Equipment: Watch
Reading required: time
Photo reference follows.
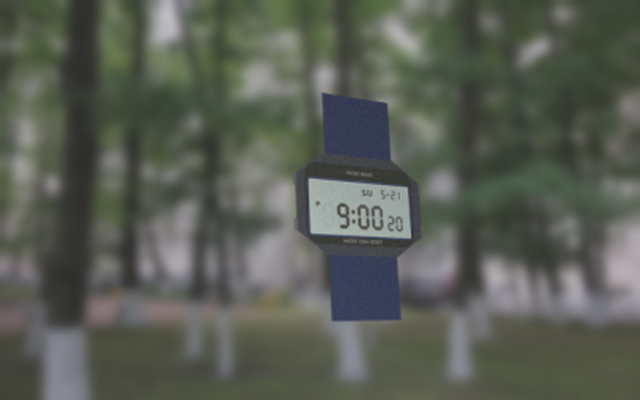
9:00:20
